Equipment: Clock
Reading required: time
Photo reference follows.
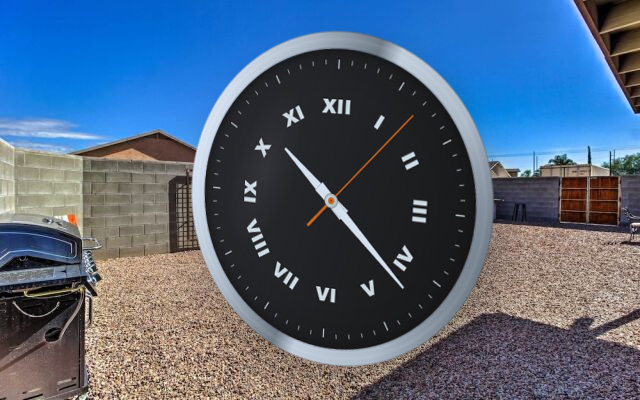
10:22:07
